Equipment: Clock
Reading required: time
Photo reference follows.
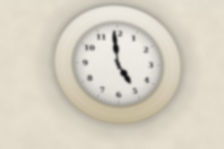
4:59
